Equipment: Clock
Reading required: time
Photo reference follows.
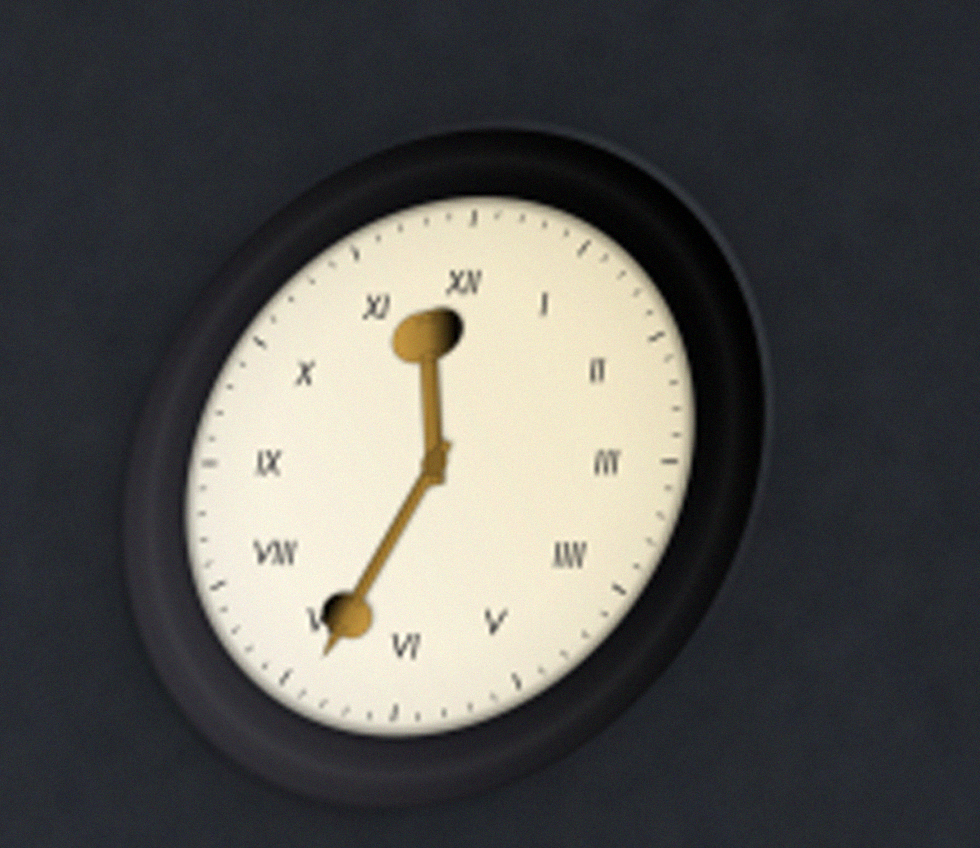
11:34
